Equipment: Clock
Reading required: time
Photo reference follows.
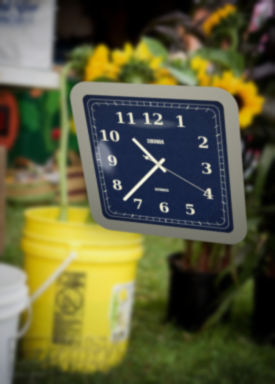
10:37:20
